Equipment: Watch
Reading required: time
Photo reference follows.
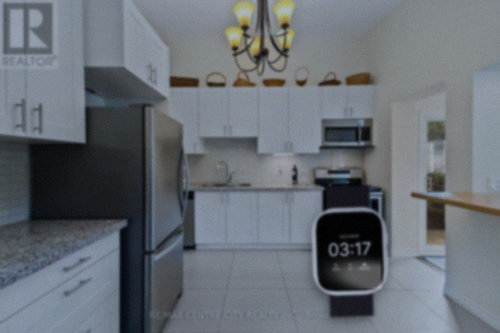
3:17
